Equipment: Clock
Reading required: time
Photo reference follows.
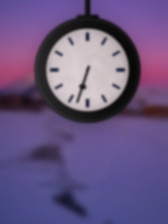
6:33
